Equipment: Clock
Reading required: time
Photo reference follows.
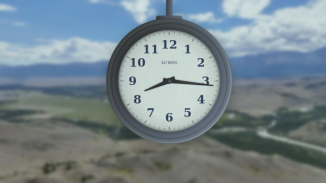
8:16
